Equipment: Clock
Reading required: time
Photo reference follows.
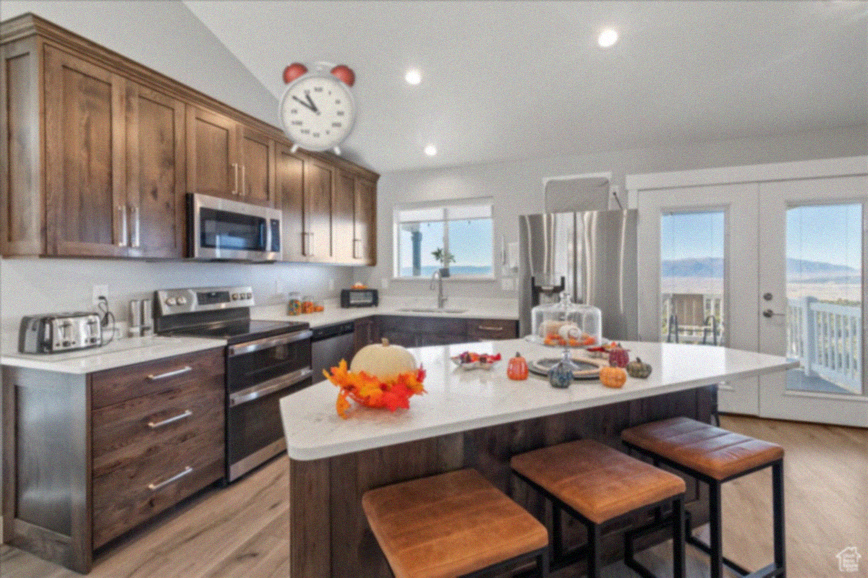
10:50
